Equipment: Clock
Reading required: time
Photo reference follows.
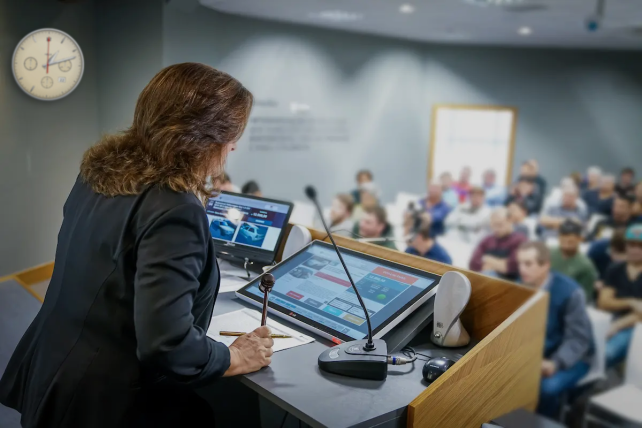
1:12
